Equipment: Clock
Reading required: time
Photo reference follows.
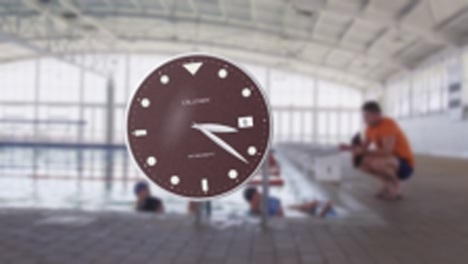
3:22
